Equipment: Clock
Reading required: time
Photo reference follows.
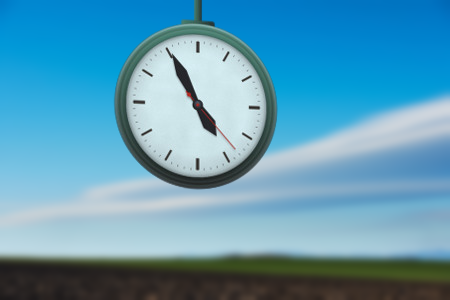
4:55:23
